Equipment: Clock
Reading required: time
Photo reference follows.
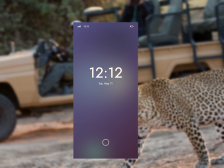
12:12
